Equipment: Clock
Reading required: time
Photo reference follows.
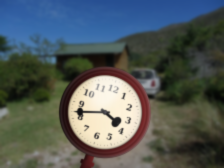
3:42
